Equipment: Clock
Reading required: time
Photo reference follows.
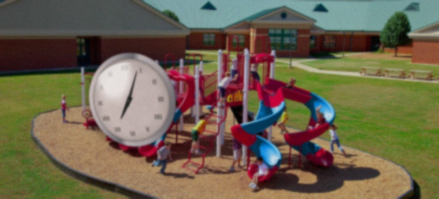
7:04
